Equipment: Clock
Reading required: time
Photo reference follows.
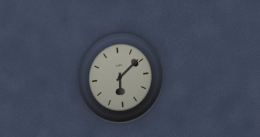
6:09
